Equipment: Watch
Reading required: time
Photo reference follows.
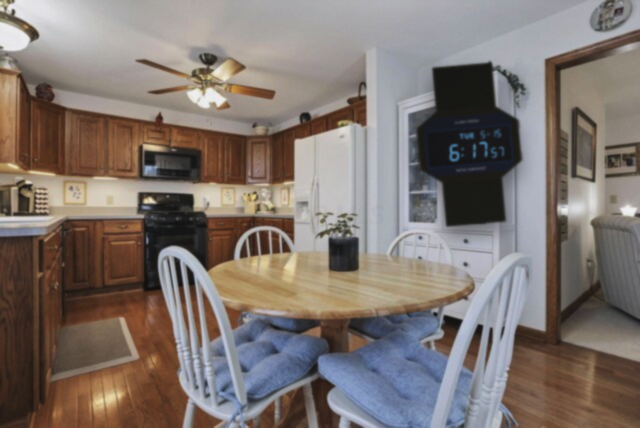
6:17
